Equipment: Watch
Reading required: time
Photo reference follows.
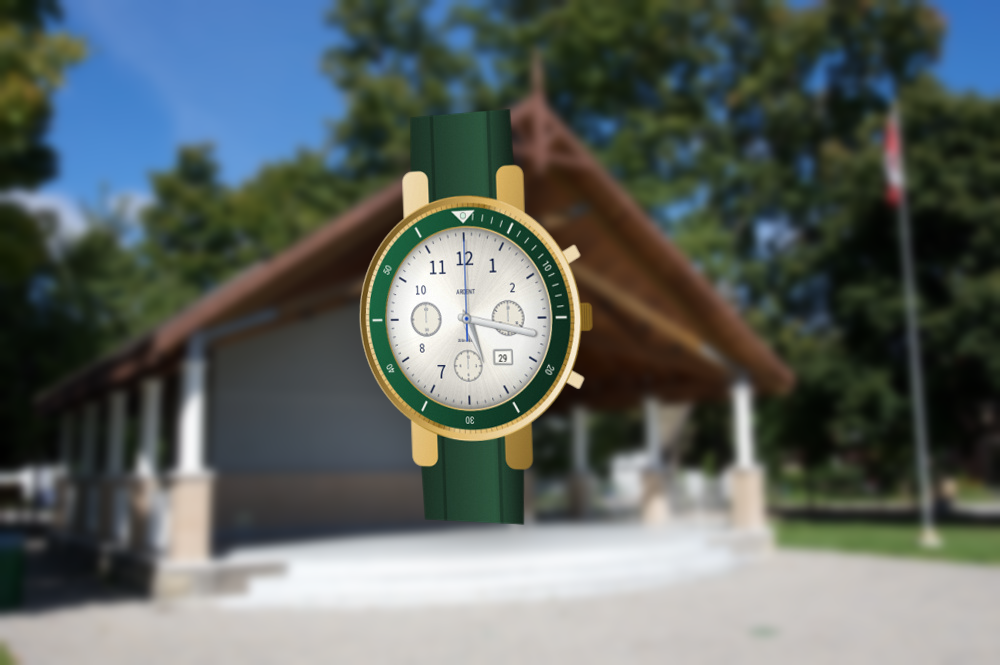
5:17
